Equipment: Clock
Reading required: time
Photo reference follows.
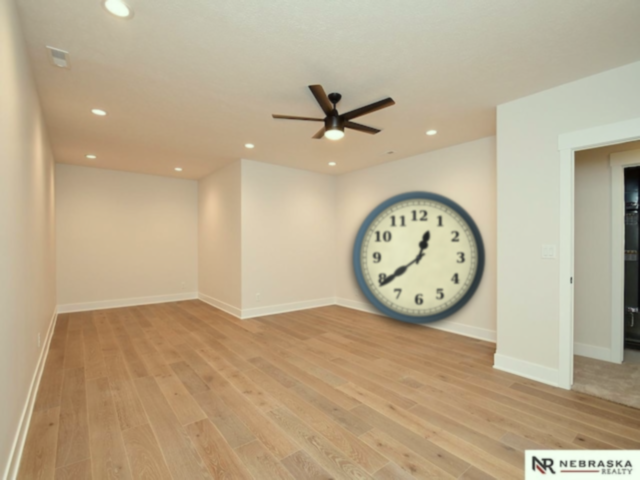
12:39
